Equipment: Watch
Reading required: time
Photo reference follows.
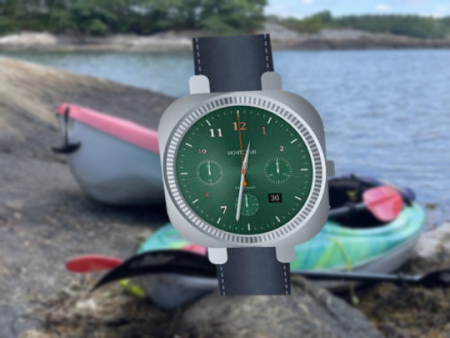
12:32
